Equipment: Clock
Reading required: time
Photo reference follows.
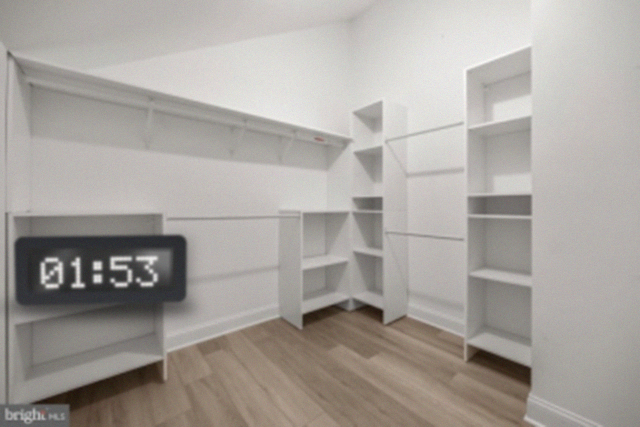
1:53
